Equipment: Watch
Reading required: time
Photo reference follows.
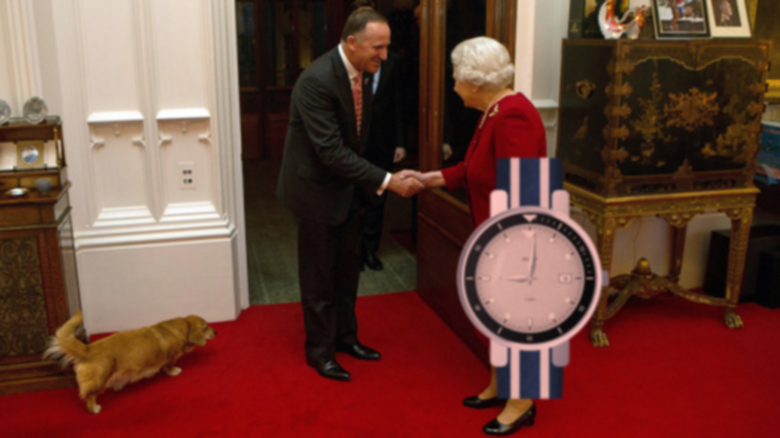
9:01
